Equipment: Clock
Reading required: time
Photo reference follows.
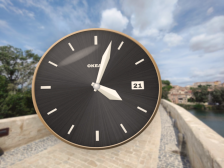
4:03
